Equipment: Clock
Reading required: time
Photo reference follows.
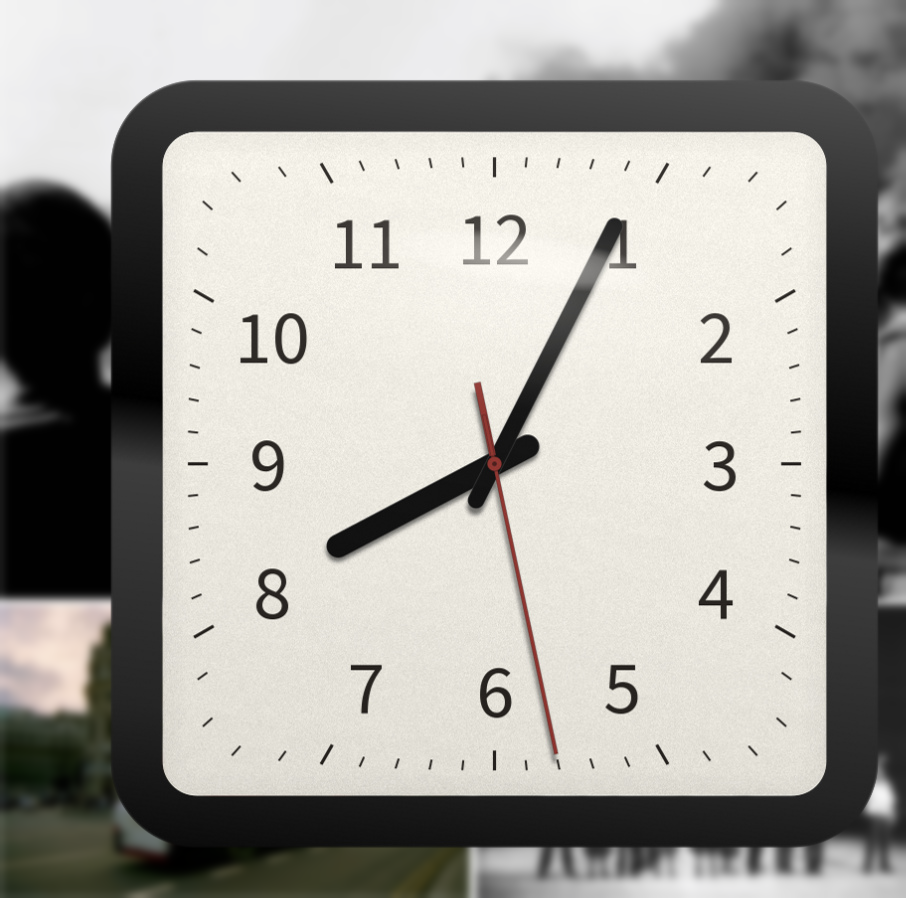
8:04:28
